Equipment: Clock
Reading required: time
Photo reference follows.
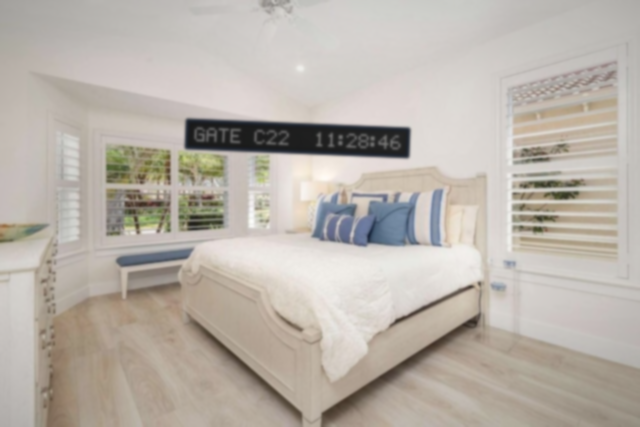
11:28:46
